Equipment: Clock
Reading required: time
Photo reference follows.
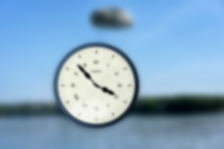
3:53
